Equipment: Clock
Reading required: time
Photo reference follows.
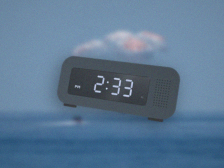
2:33
